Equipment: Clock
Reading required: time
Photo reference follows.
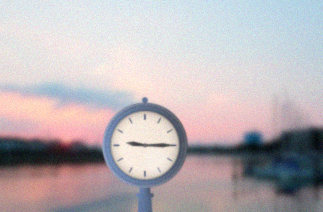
9:15
